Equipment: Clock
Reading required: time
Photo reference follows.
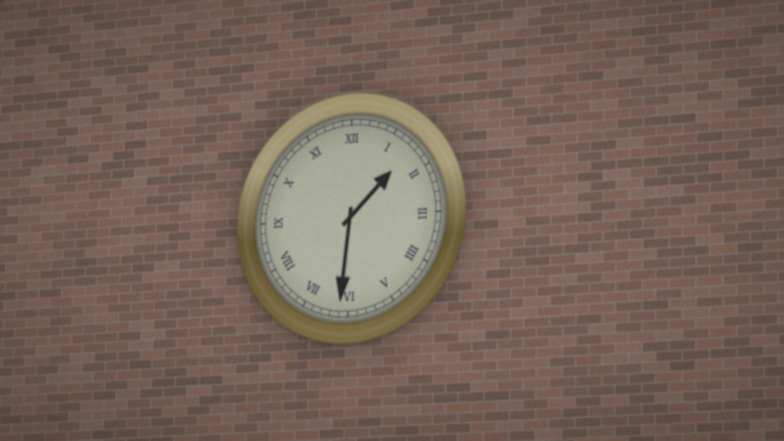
1:31
